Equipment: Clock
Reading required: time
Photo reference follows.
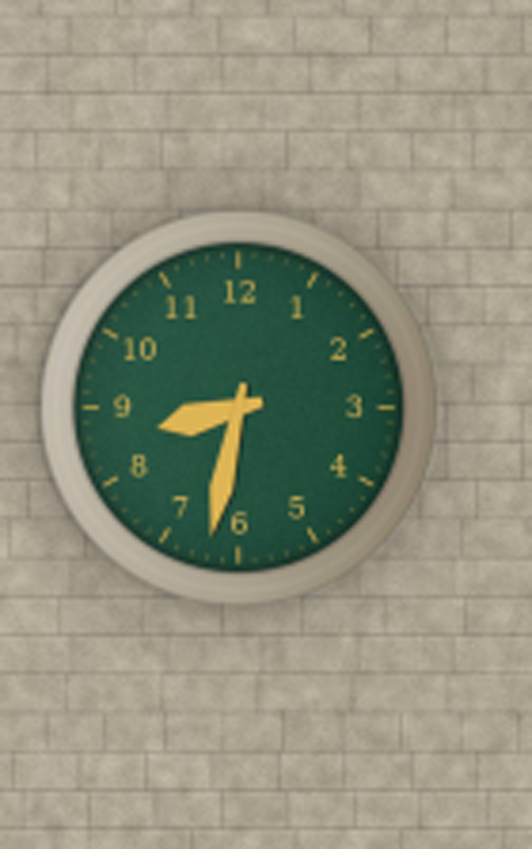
8:32
